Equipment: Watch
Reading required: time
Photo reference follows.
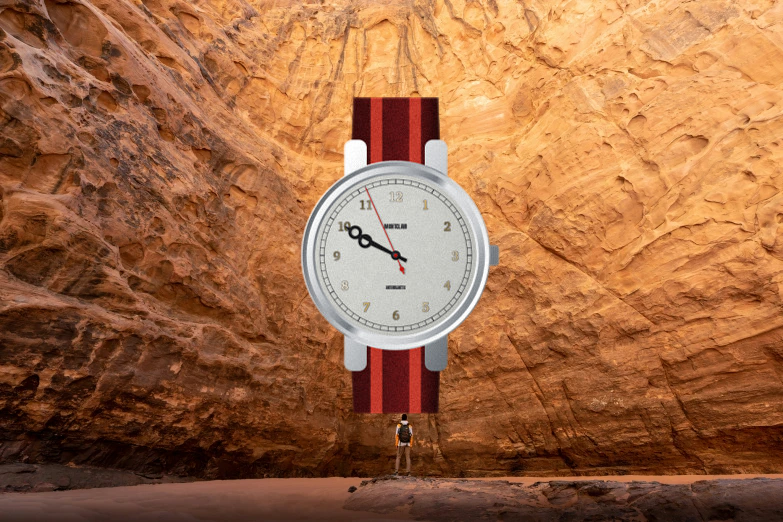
9:49:56
